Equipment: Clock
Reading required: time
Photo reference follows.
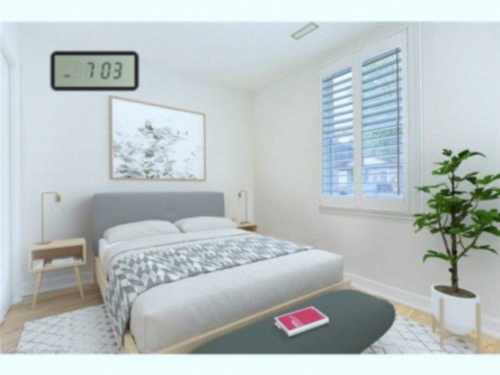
7:03
